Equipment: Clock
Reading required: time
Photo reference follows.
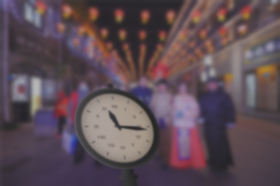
11:16
